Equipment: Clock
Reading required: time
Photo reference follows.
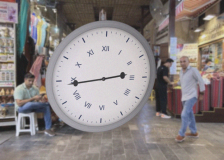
2:44
